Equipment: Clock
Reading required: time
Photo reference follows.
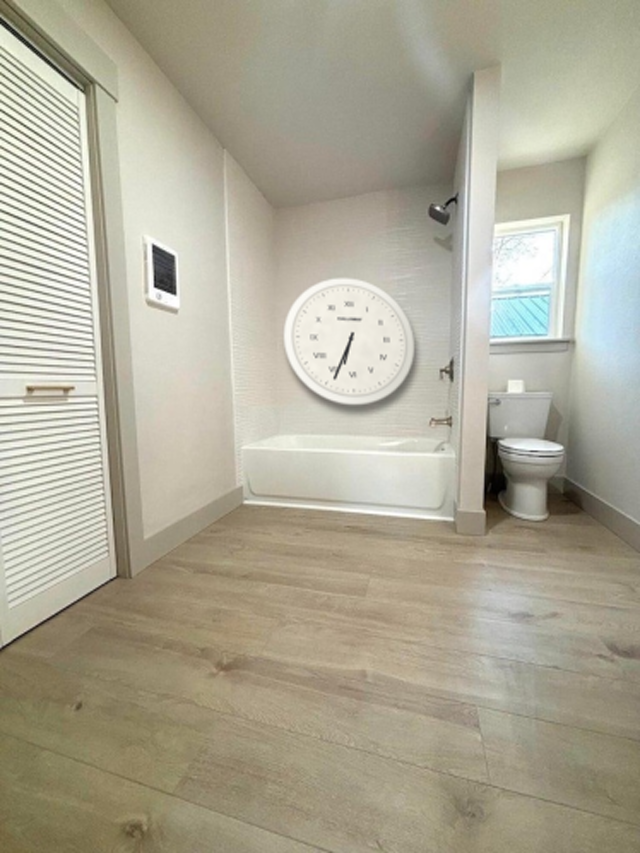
6:34
